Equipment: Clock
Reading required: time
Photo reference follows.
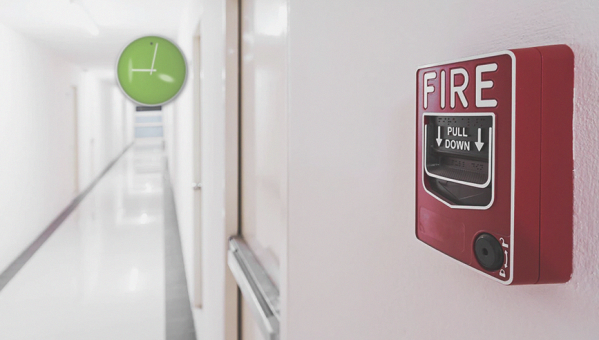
9:02
